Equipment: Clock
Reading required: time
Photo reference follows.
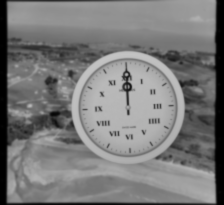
12:00
